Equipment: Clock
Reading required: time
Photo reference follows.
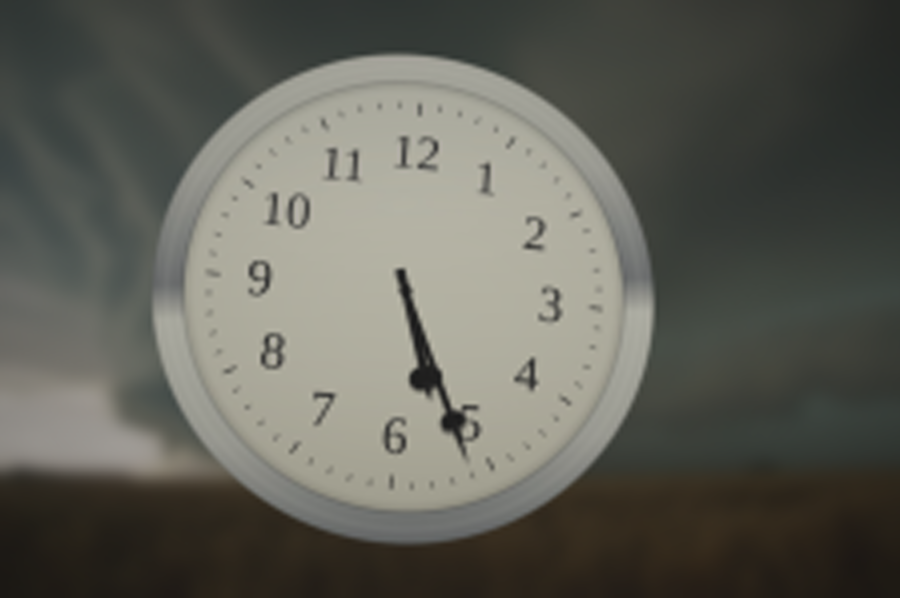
5:26
